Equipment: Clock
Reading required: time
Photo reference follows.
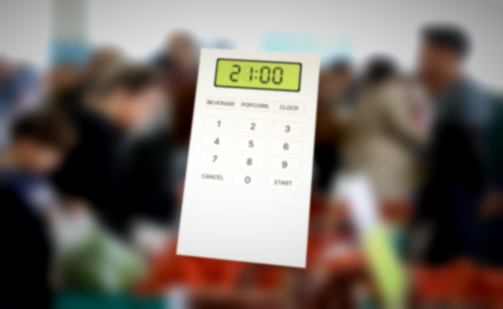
21:00
